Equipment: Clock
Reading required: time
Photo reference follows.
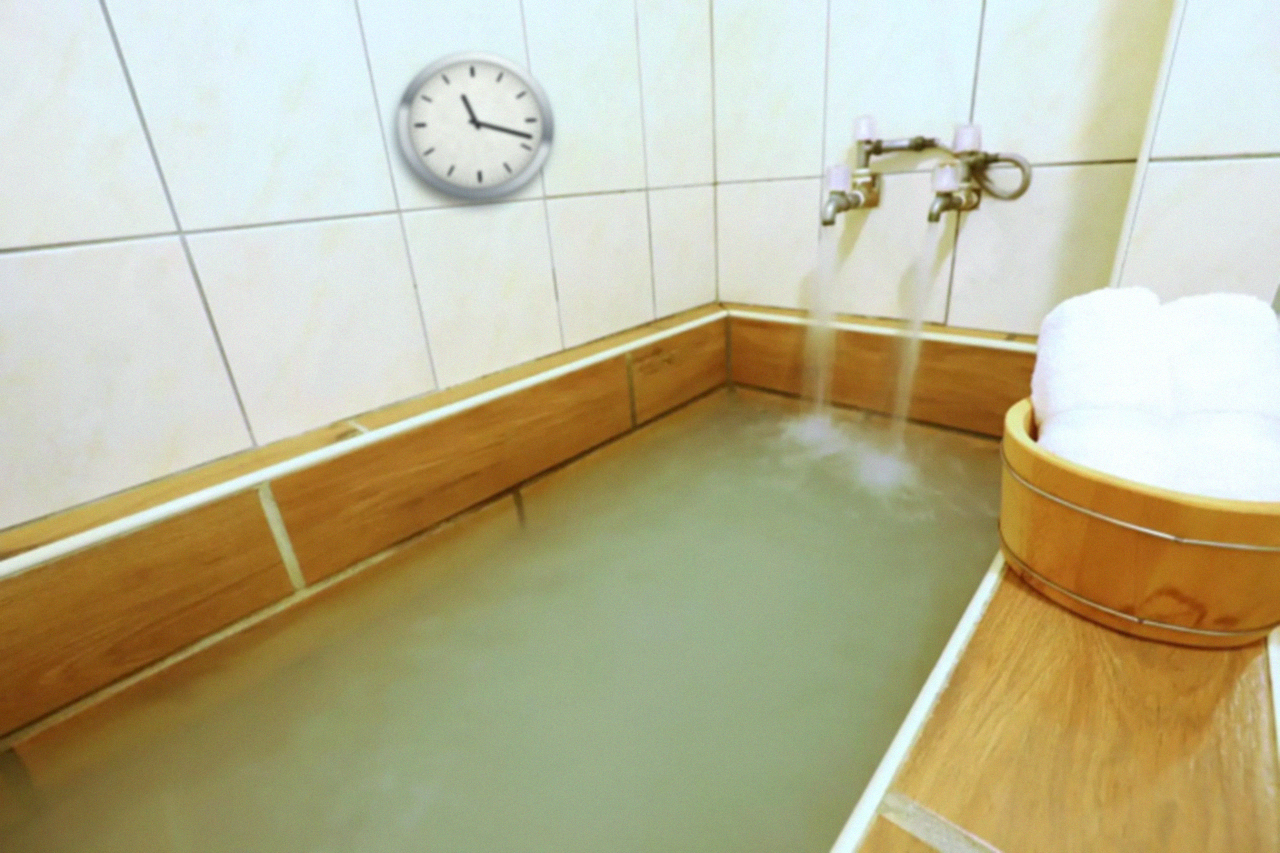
11:18
